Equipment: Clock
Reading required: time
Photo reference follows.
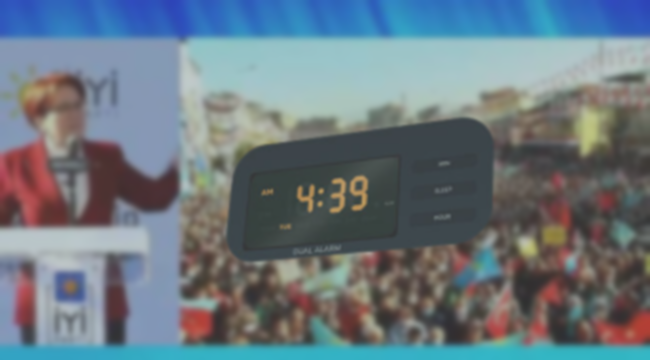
4:39
